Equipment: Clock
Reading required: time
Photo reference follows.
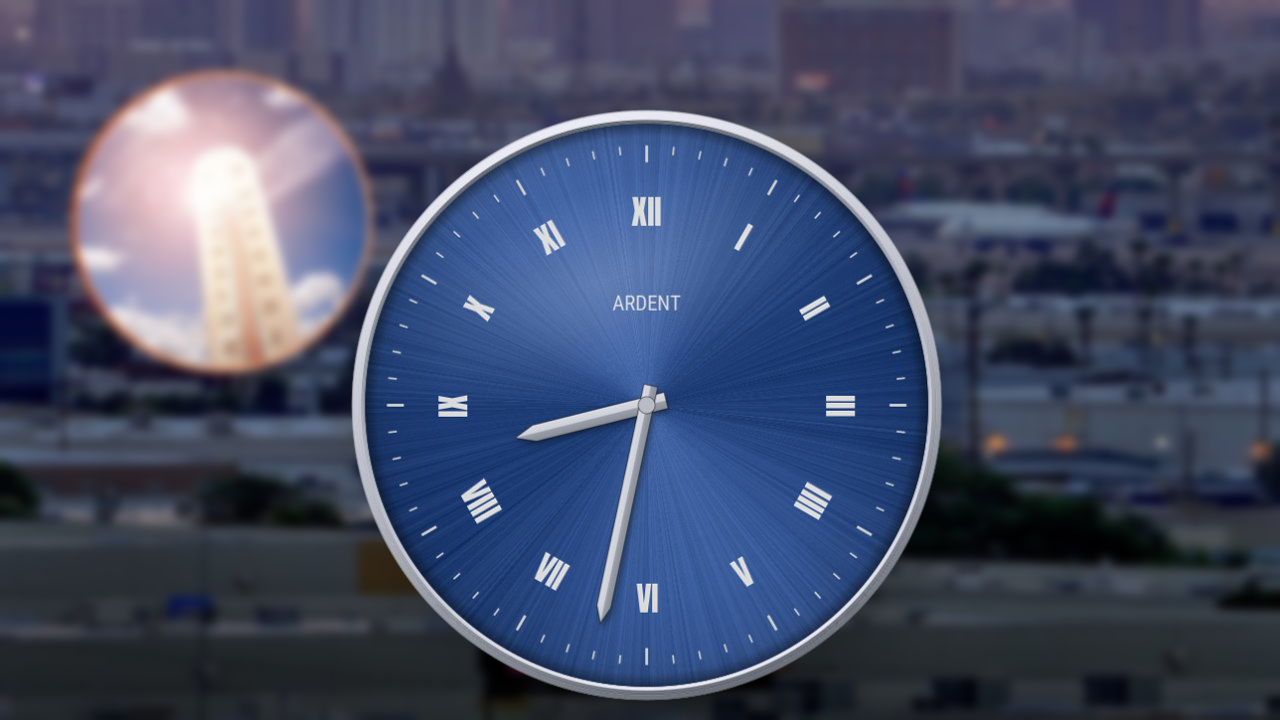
8:32
